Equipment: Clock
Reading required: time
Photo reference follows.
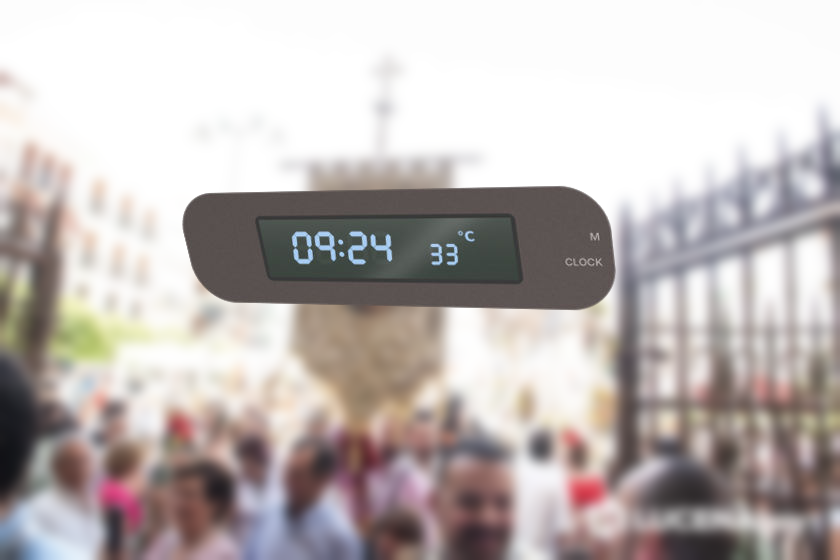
9:24
